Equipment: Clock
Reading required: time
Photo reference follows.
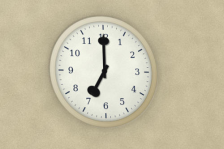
7:00
